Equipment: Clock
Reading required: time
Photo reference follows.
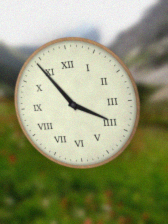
3:54
